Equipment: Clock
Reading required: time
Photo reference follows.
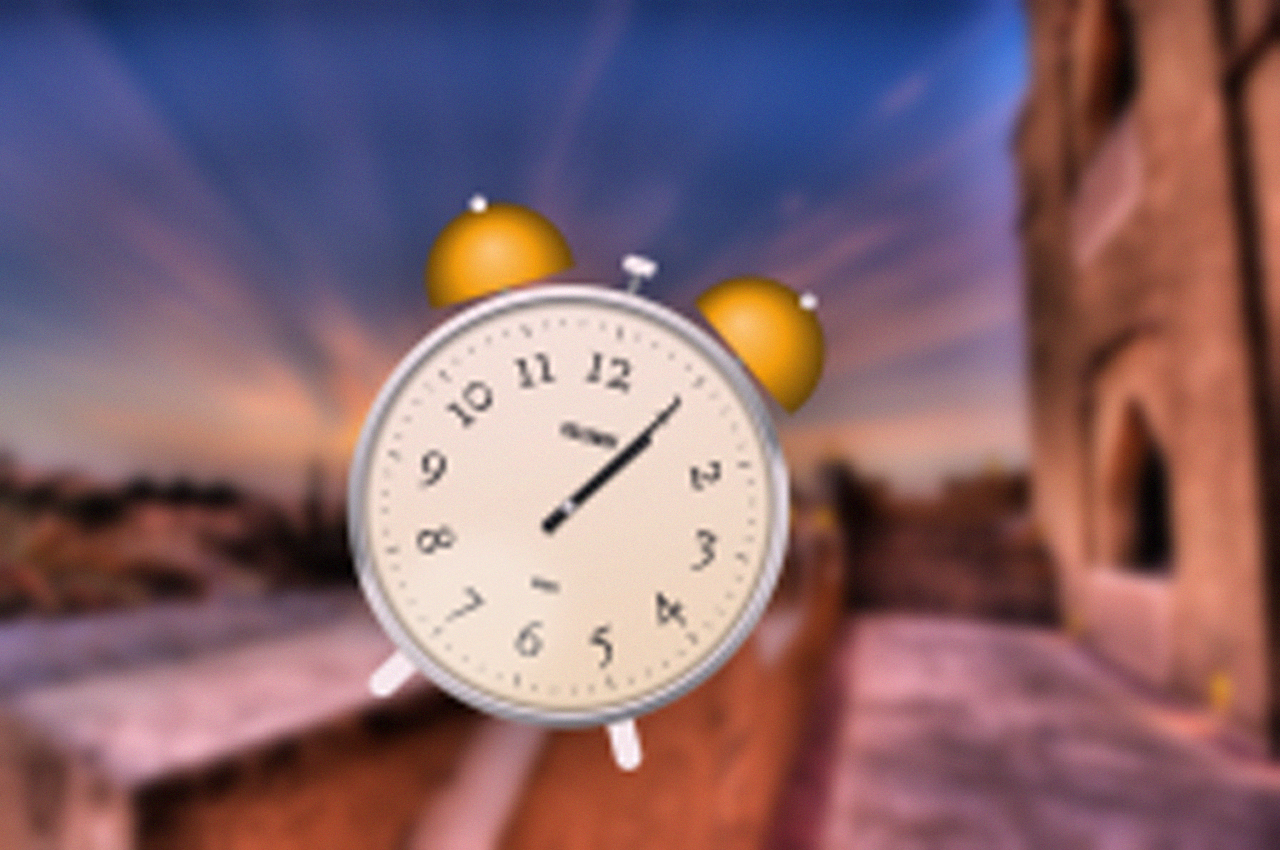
1:05
